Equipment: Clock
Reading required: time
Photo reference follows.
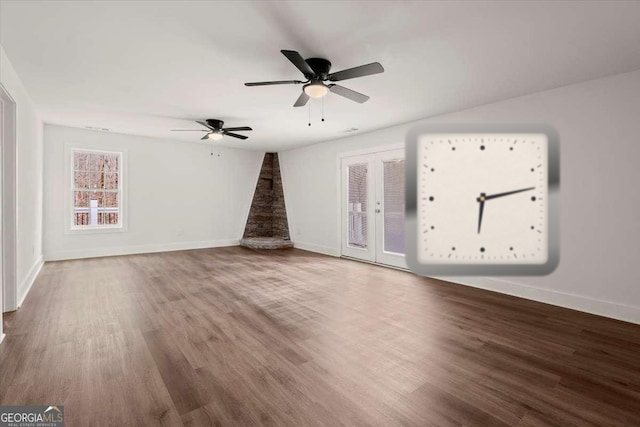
6:13
